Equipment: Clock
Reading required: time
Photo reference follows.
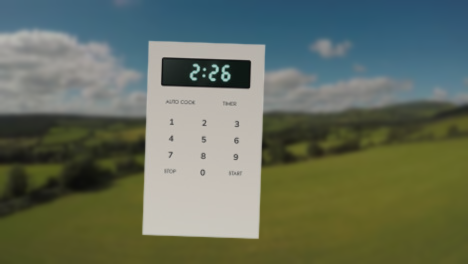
2:26
